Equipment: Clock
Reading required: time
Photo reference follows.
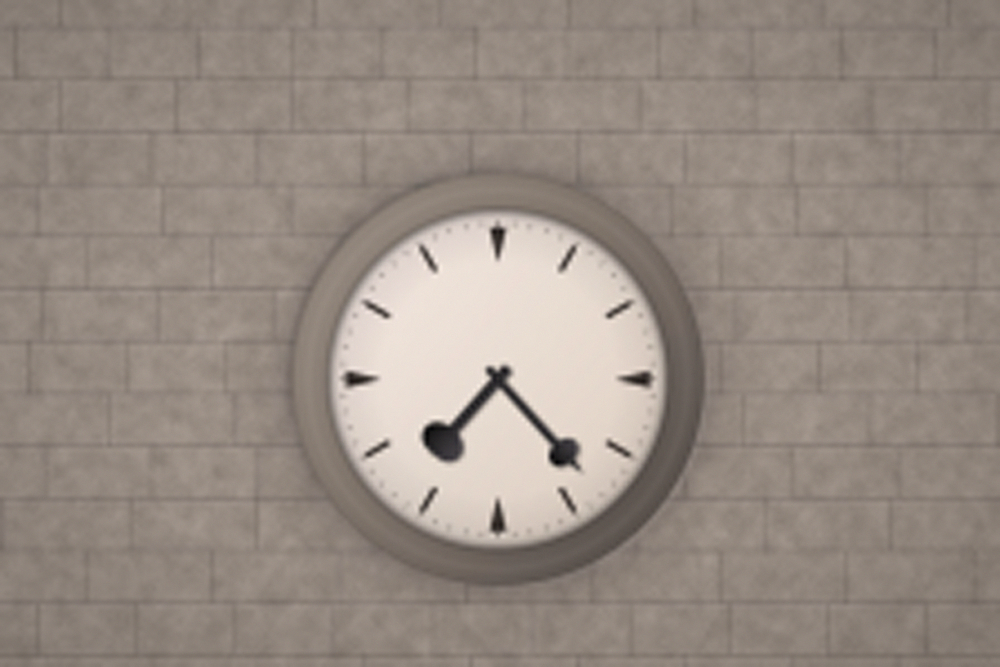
7:23
